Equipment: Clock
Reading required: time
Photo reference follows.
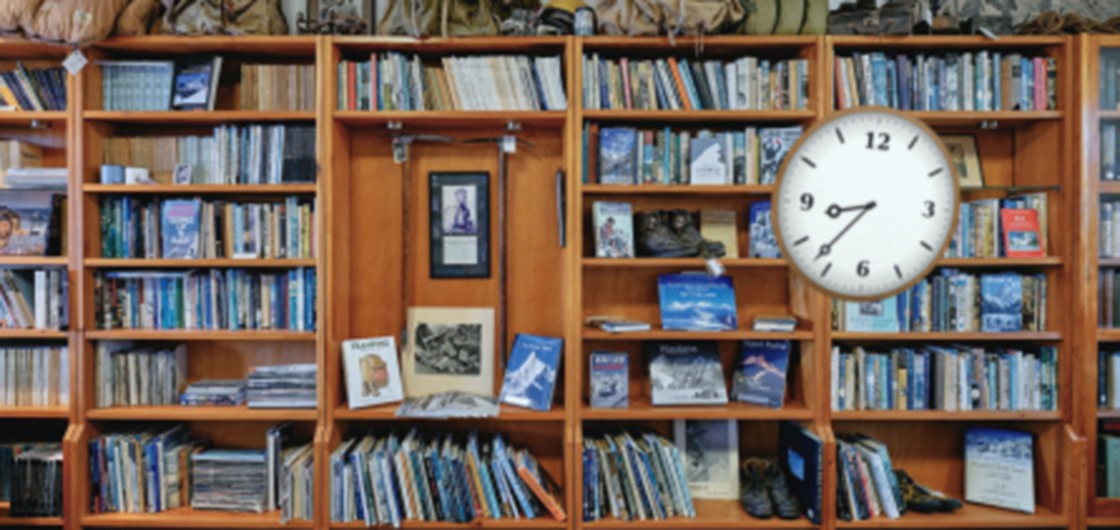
8:37
